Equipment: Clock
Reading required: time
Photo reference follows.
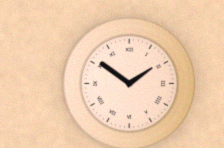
1:51
